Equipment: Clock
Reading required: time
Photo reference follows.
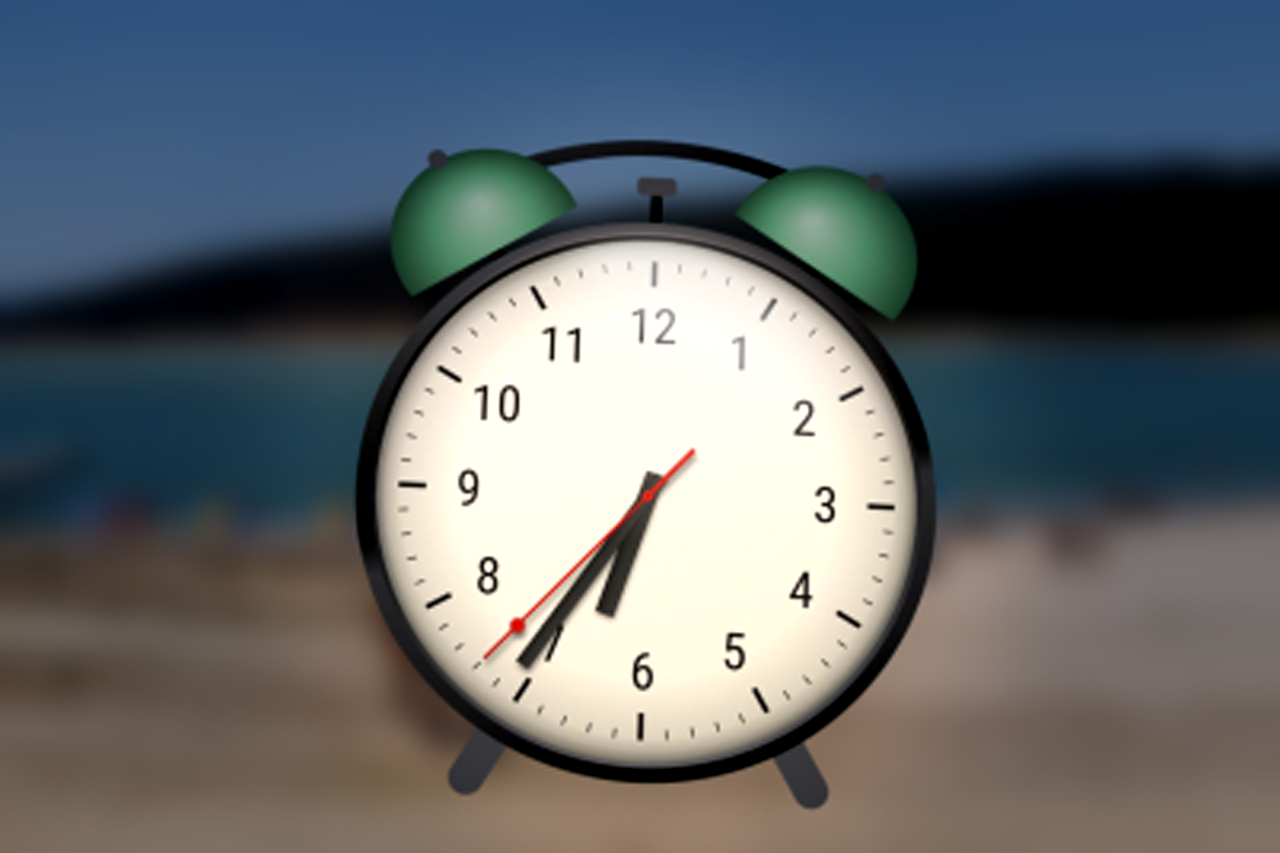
6:35:37
